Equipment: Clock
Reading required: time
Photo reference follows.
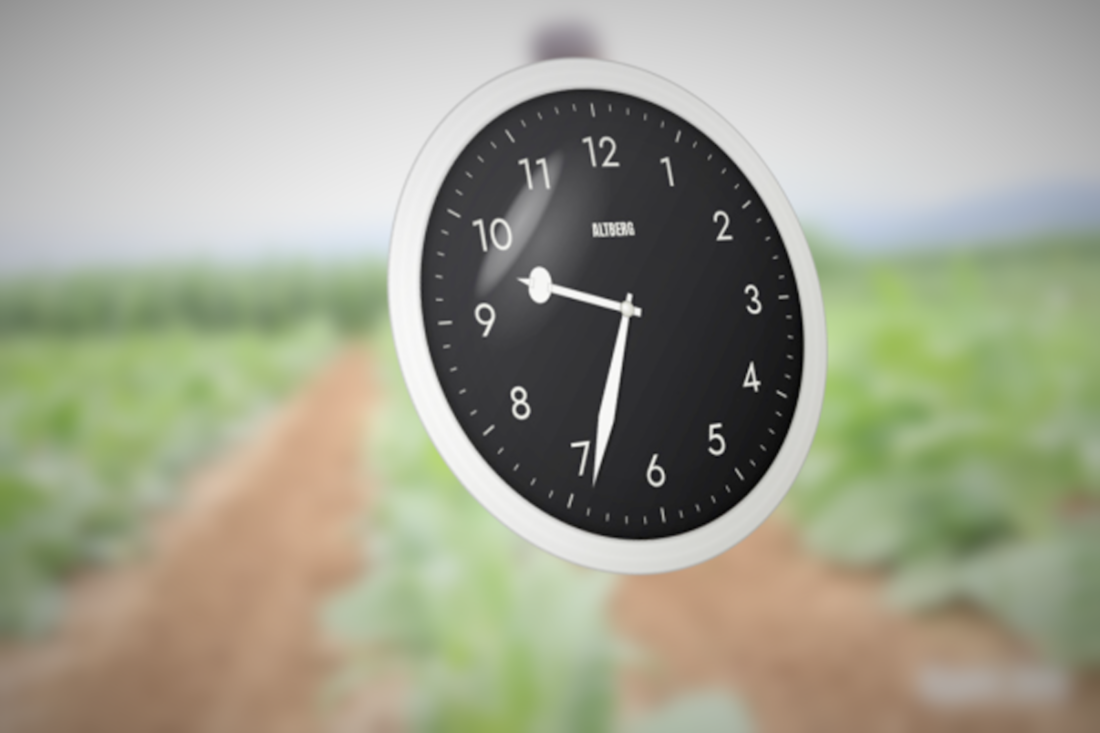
9:34
